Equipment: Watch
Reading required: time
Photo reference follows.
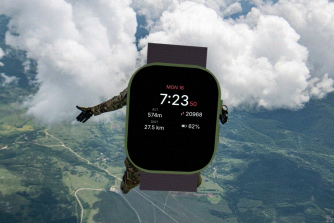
7:23
